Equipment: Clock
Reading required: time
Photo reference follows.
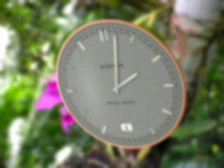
2:02
